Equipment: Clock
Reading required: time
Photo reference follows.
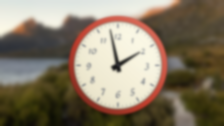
1:58
